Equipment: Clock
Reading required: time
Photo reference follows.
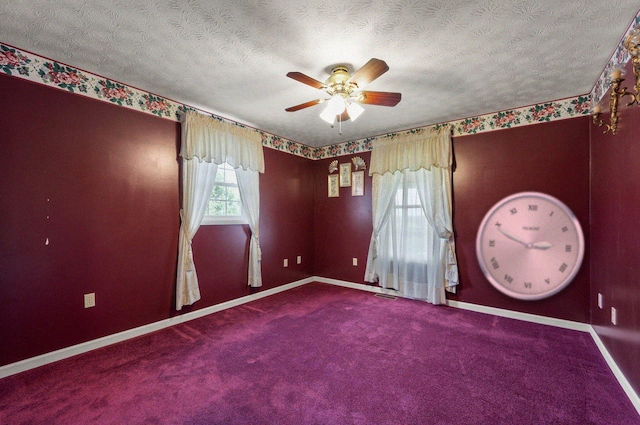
2:49
